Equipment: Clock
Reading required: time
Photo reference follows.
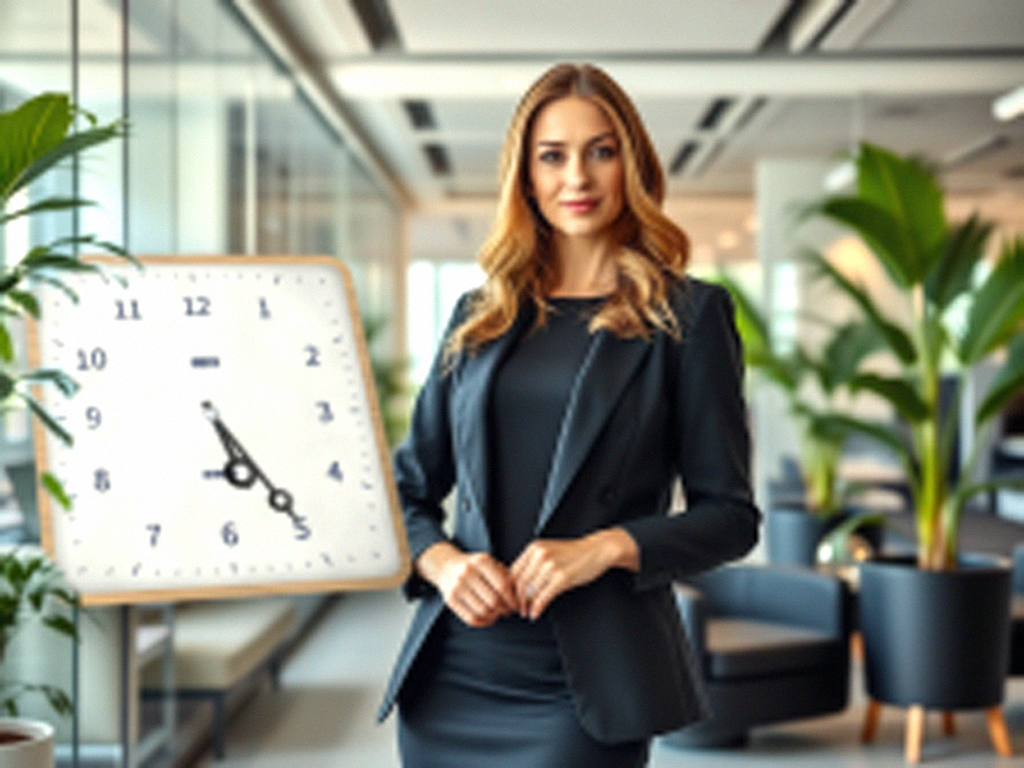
5:25
